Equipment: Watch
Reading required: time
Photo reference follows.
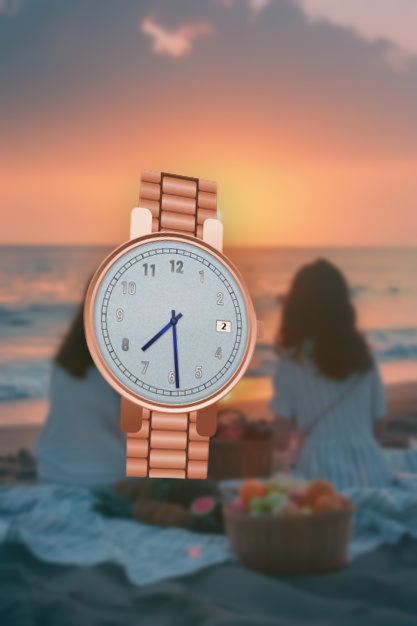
7:29
